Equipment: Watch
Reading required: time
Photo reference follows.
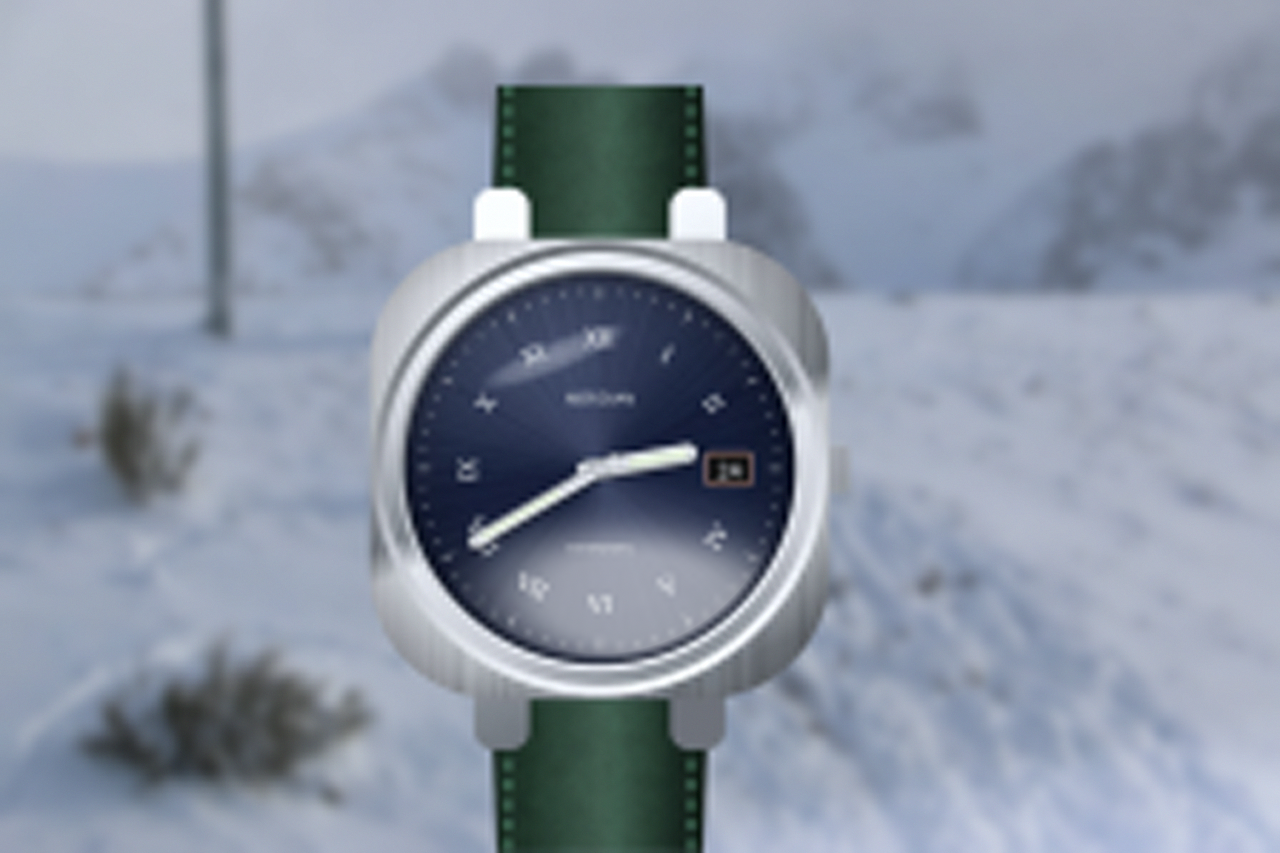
2:40
